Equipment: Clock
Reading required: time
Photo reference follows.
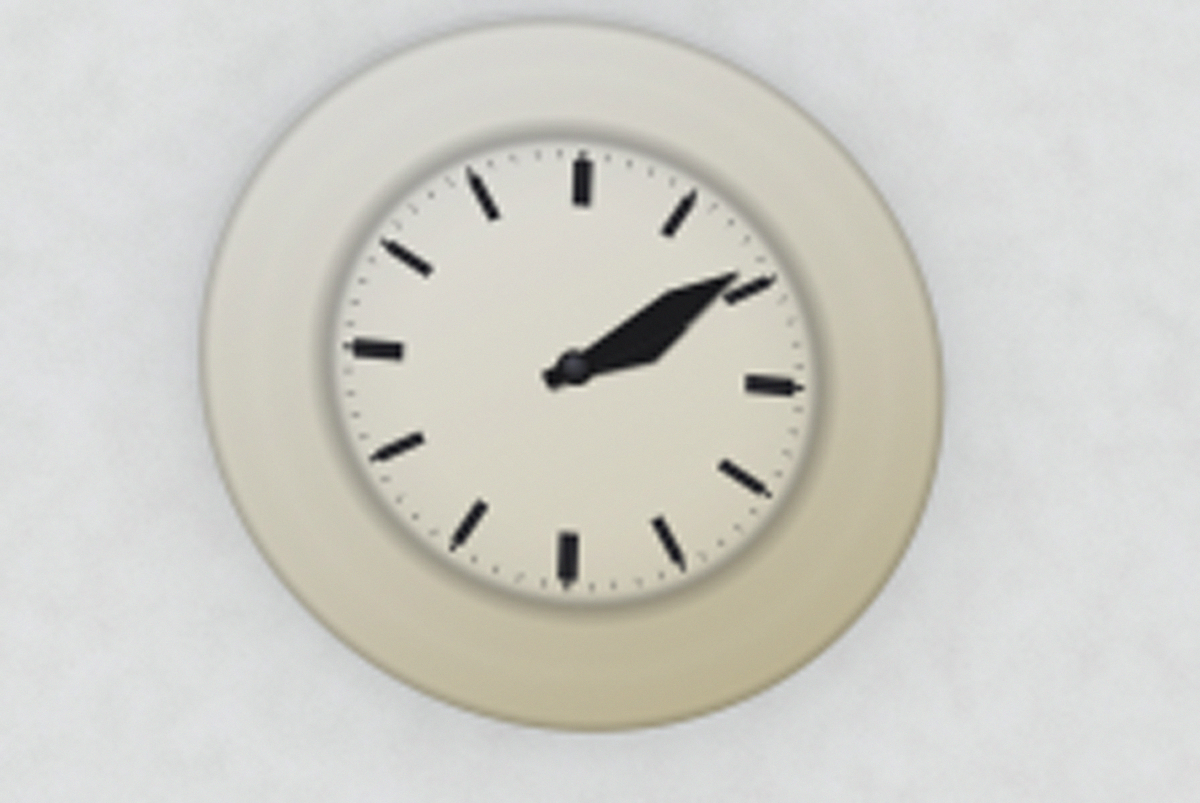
2:09
